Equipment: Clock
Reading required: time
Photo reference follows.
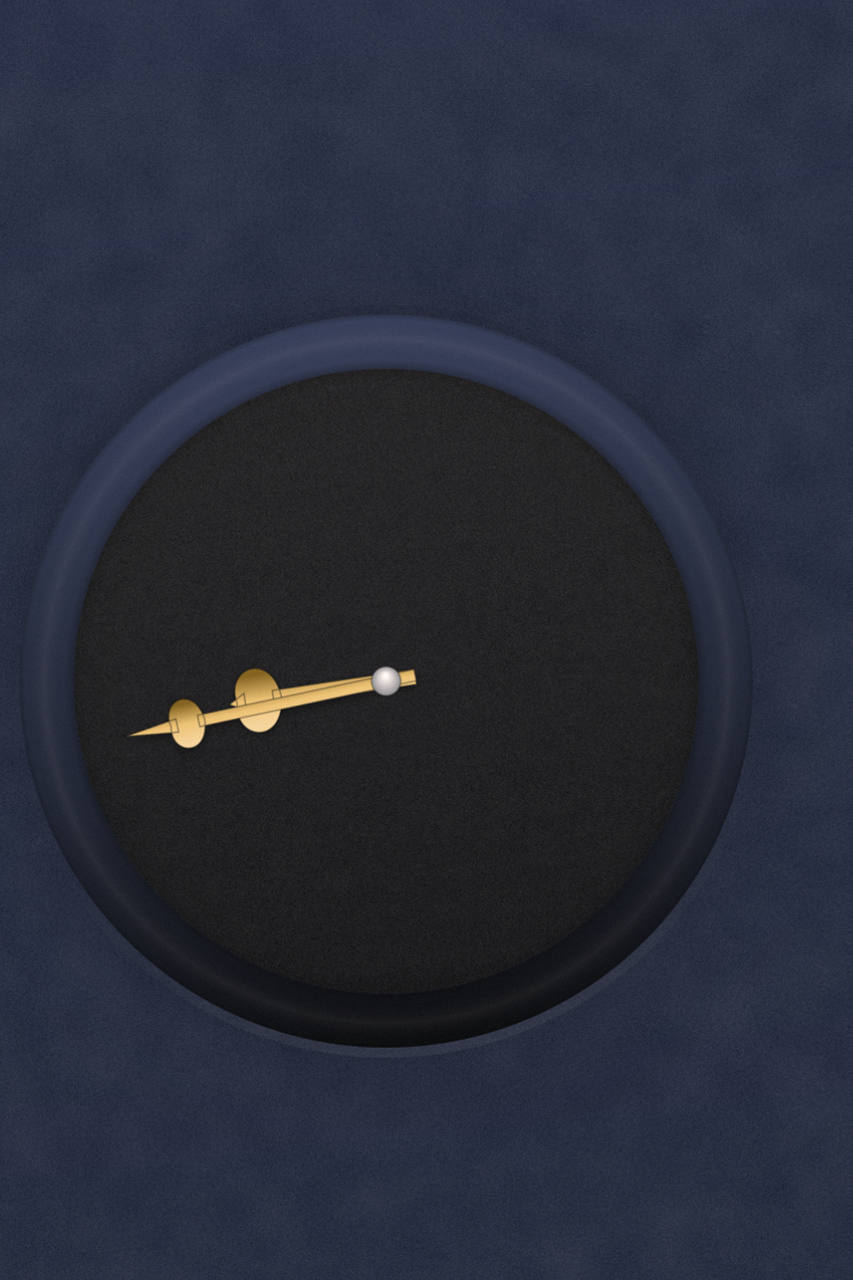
8:43
